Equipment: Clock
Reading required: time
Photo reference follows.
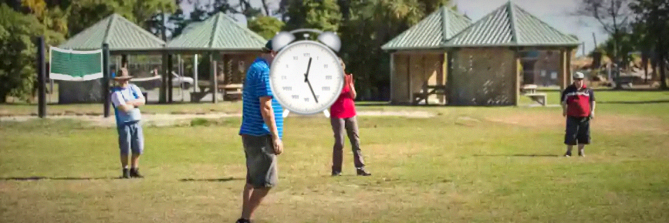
12:26
